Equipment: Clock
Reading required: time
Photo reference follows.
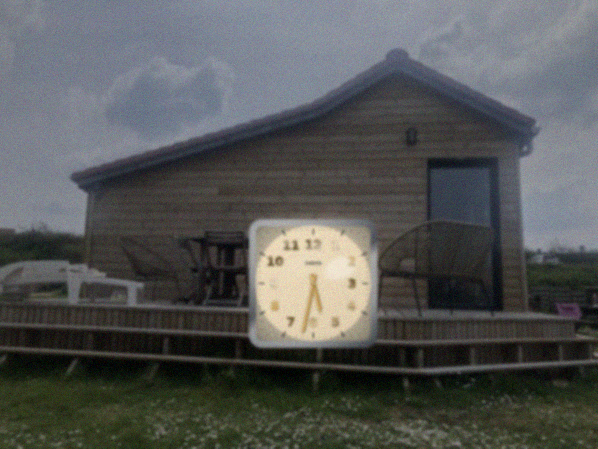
5:32
